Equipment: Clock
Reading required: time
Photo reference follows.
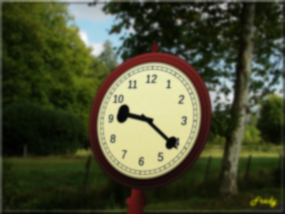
9:21
